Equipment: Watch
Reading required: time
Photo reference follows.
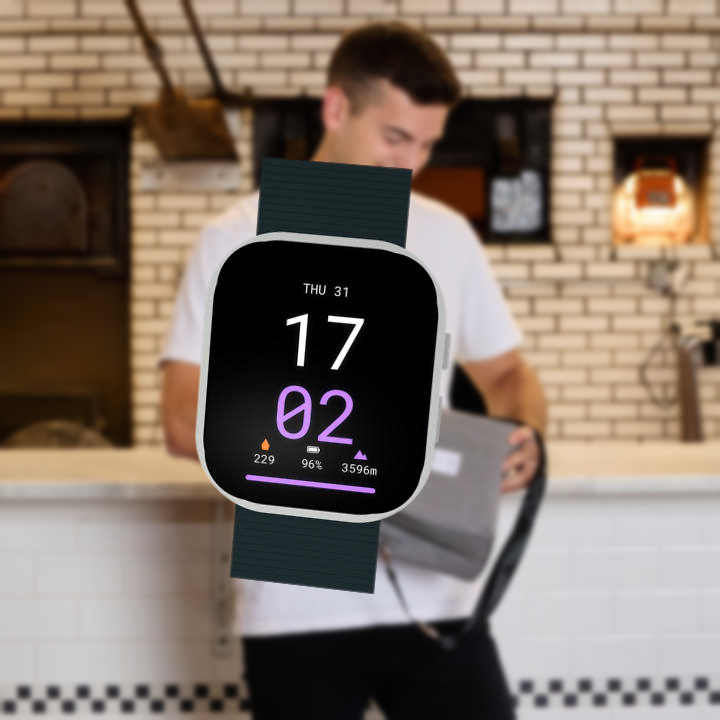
17:02
